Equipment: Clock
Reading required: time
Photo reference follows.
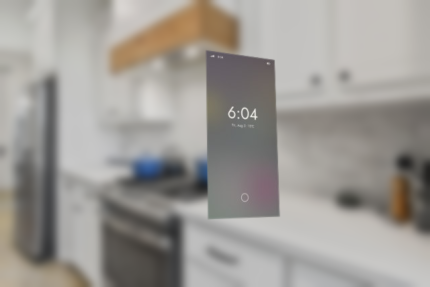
6:04
